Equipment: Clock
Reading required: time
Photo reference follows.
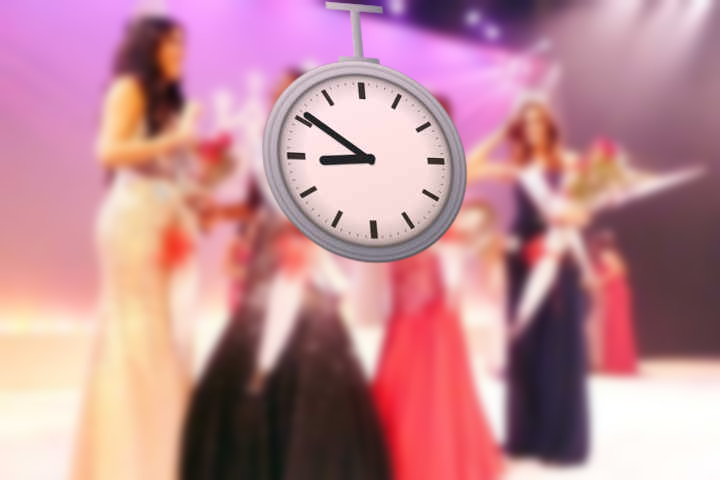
8:51
